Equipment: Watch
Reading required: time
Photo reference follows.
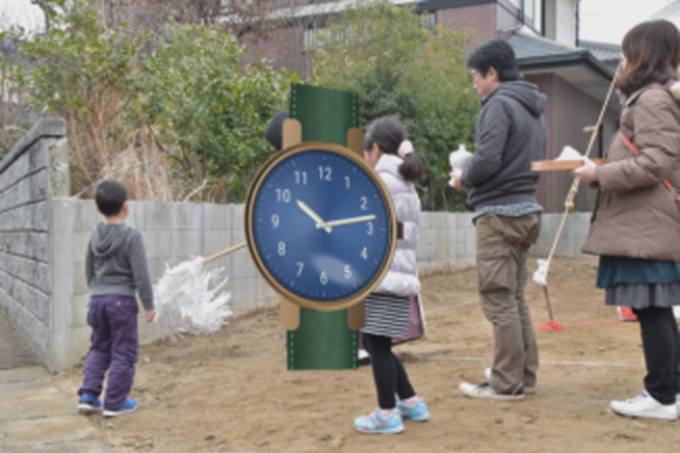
10:13
